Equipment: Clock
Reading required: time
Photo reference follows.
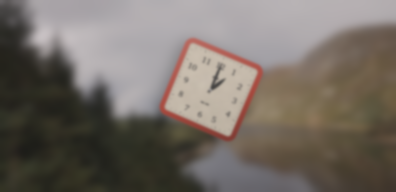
1:00
